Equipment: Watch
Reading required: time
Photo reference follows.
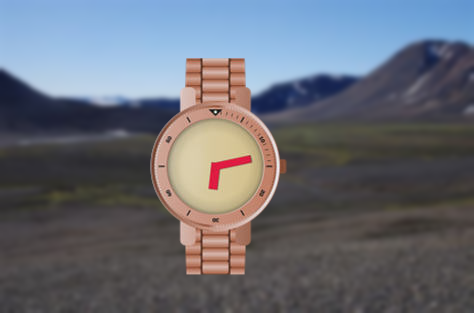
6:13
